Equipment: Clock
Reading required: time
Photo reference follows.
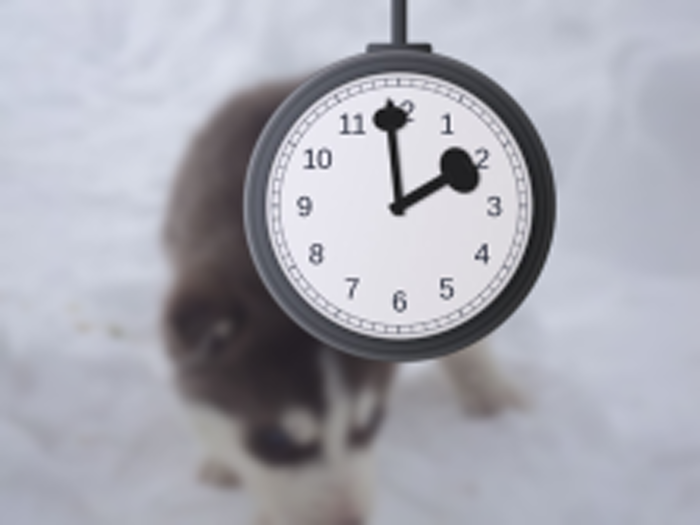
1:59
